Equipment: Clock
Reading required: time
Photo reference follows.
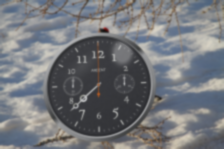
7:38
